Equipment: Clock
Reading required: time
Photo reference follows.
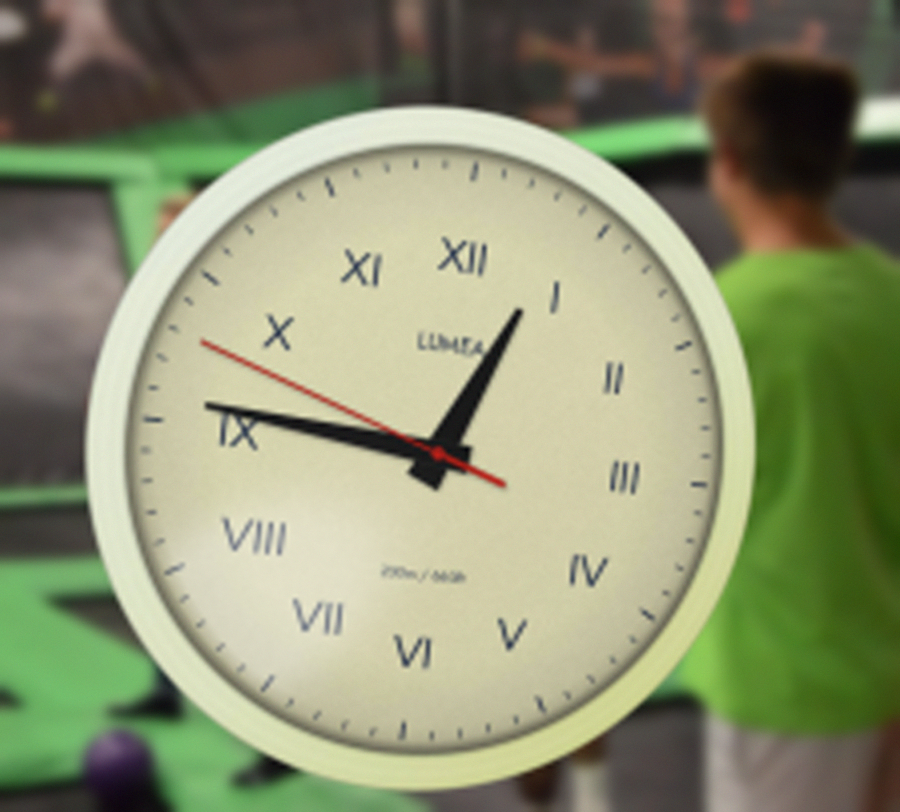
12:45:48
